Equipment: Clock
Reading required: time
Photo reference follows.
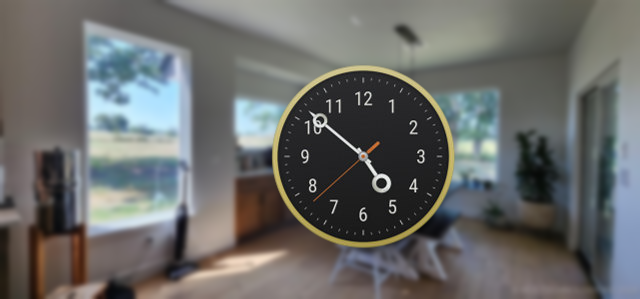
4:51:38
